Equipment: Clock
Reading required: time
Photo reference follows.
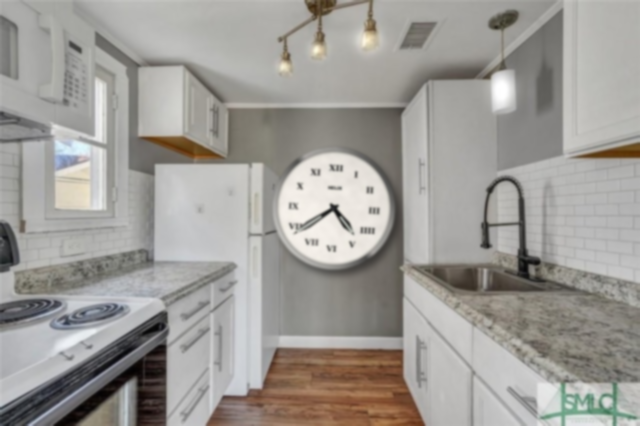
4:39
